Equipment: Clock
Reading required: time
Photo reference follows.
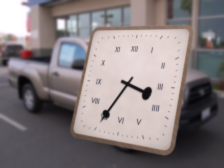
3:35
